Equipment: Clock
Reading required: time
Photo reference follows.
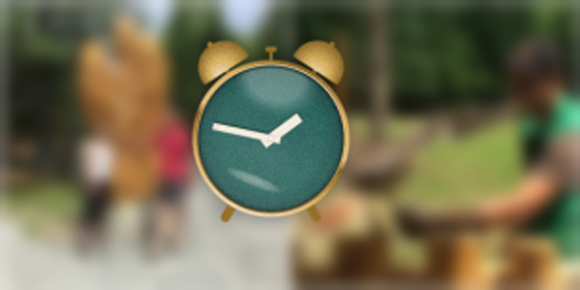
1:47
